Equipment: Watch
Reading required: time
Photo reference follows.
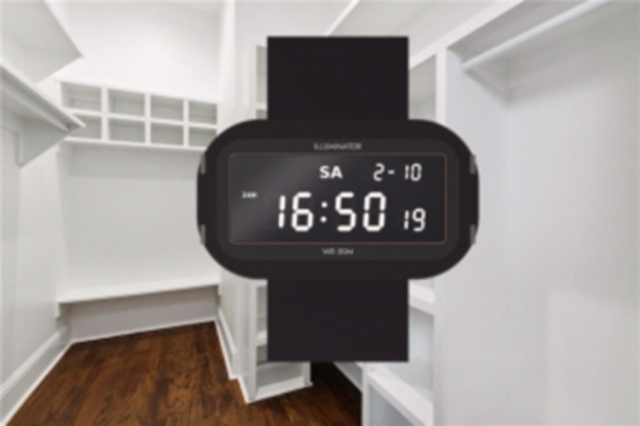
16:50:19
